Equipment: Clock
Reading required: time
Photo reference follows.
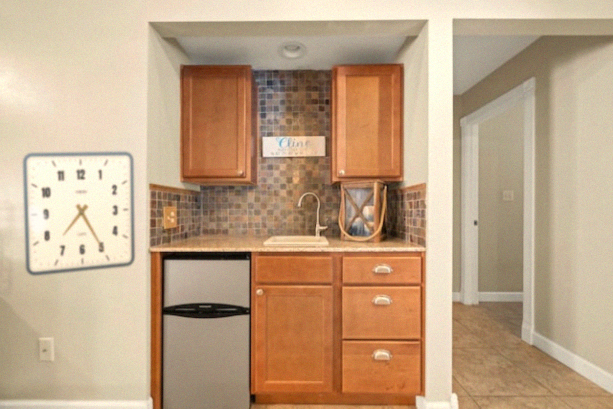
7:25
